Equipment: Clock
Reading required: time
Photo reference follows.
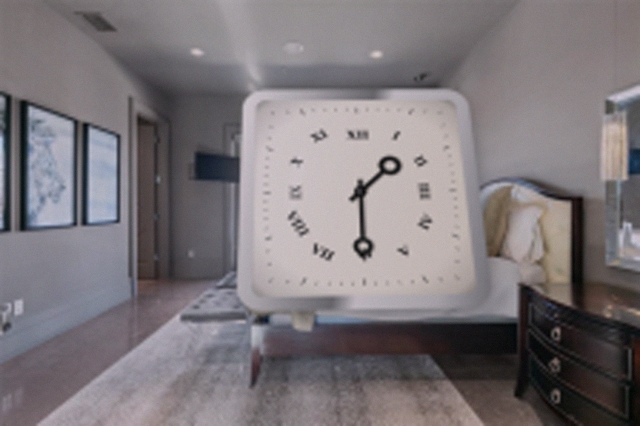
1:30
